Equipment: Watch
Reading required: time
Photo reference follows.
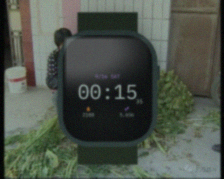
0:15
